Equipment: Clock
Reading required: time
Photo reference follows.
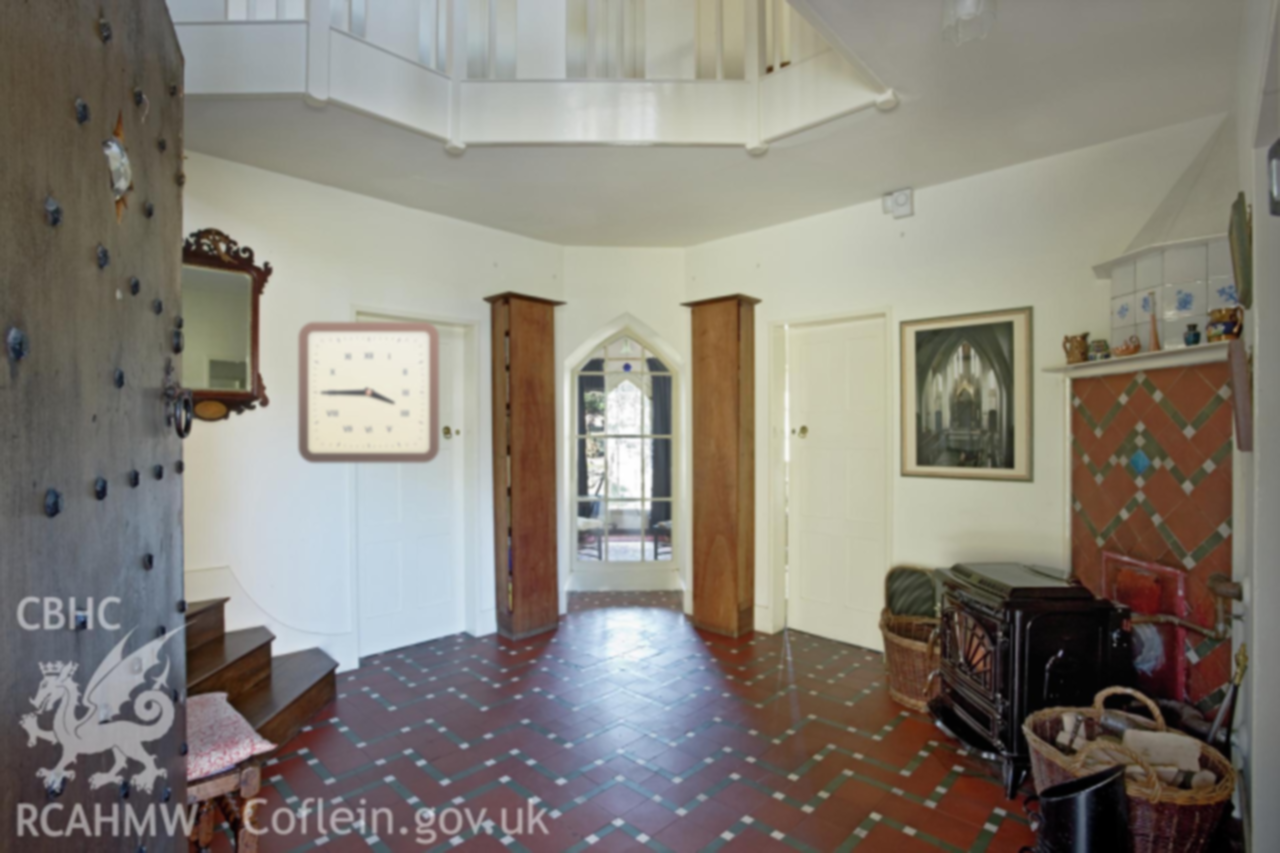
3:45
